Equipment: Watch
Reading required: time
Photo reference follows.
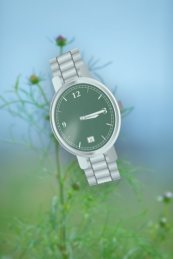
3:15
